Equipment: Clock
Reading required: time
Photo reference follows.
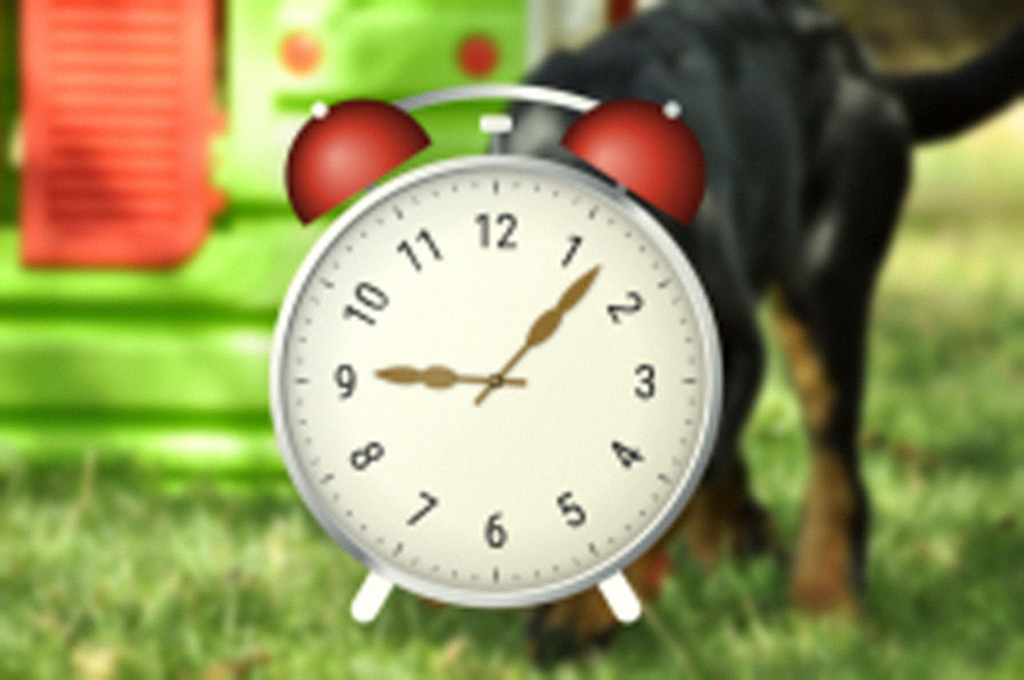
9:07
